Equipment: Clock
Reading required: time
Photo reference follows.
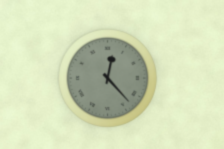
12:23
